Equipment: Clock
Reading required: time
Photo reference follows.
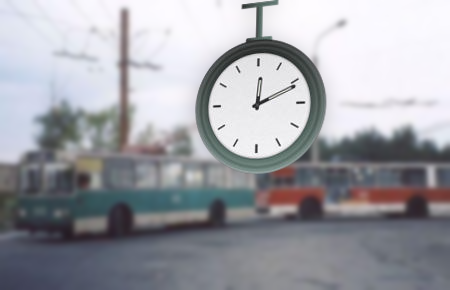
12:11
